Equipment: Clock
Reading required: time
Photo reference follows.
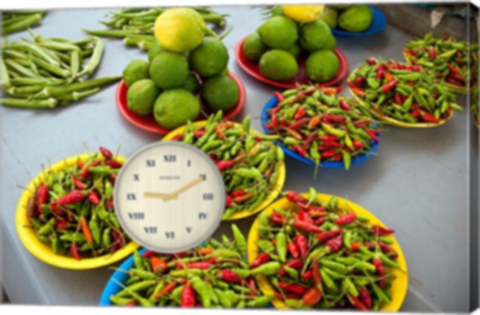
9:10
